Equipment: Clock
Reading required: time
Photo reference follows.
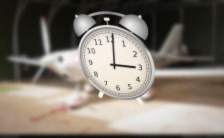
3:01
